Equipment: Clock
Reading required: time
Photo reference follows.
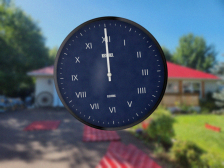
12:00
